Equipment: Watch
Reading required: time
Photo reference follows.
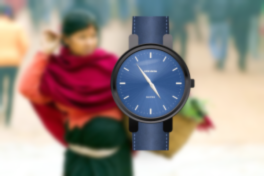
4:54
